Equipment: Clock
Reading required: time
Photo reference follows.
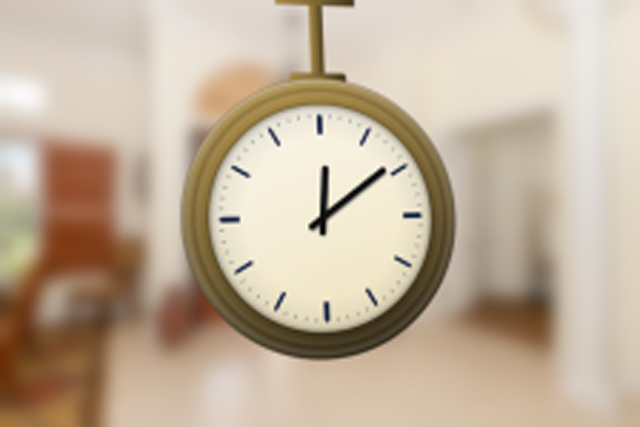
12:09
